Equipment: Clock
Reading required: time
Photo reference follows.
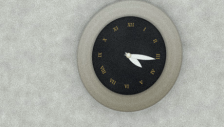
4:16
